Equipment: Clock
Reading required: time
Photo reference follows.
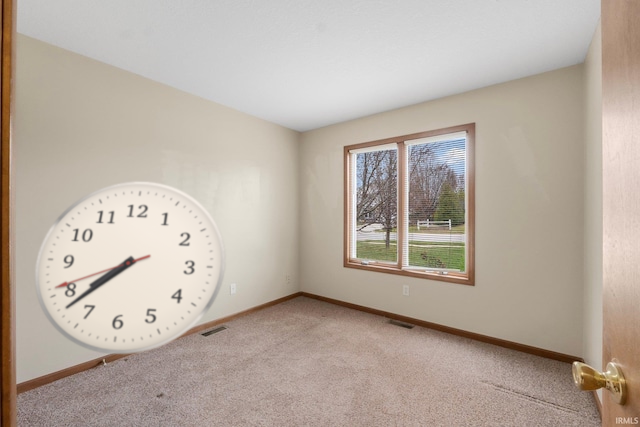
7:37:41
